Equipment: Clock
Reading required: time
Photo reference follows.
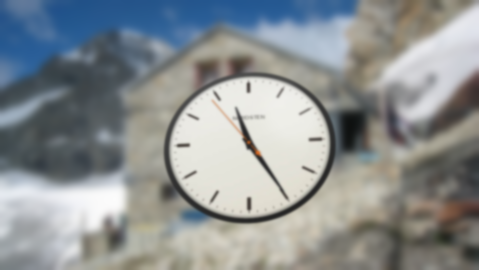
11:24:54
